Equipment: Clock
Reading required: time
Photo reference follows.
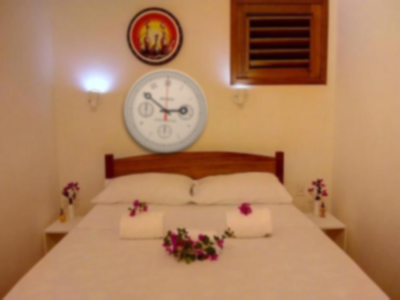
2:51
